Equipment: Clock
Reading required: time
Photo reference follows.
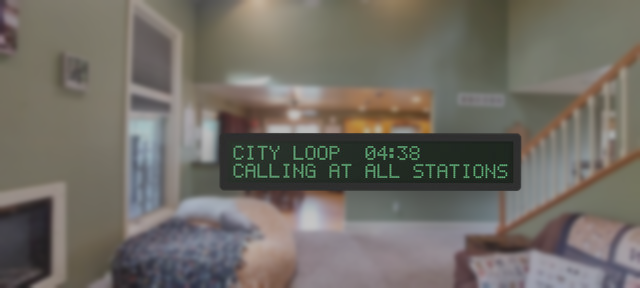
4:38
